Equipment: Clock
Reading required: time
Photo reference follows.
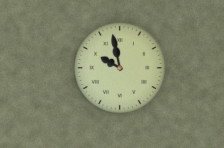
9:58
